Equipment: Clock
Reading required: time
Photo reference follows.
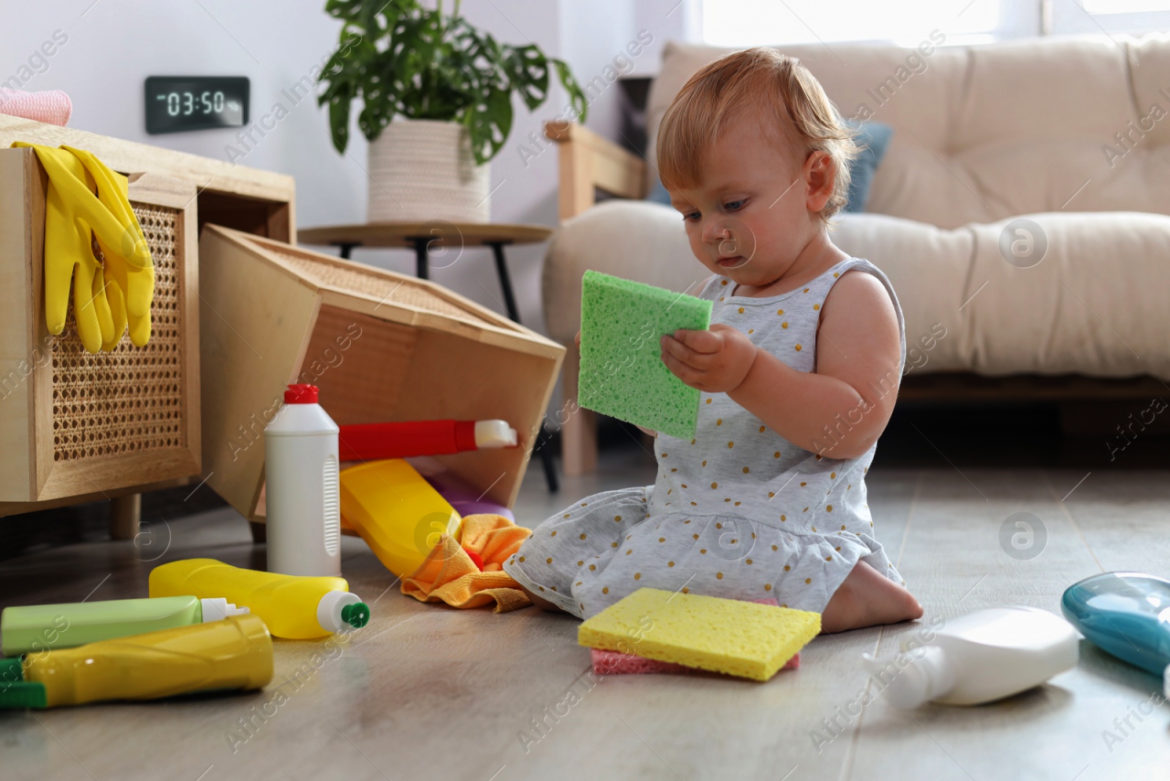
3:50
